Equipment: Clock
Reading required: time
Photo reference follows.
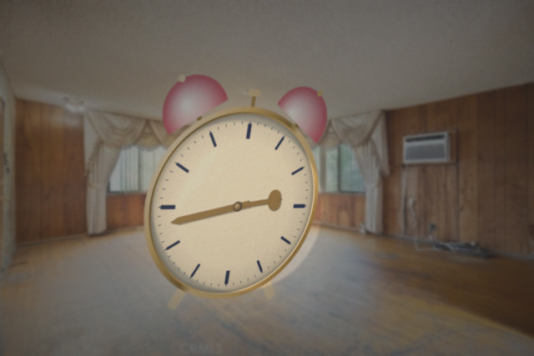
2:43
